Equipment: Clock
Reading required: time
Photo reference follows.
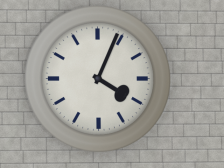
4:04
